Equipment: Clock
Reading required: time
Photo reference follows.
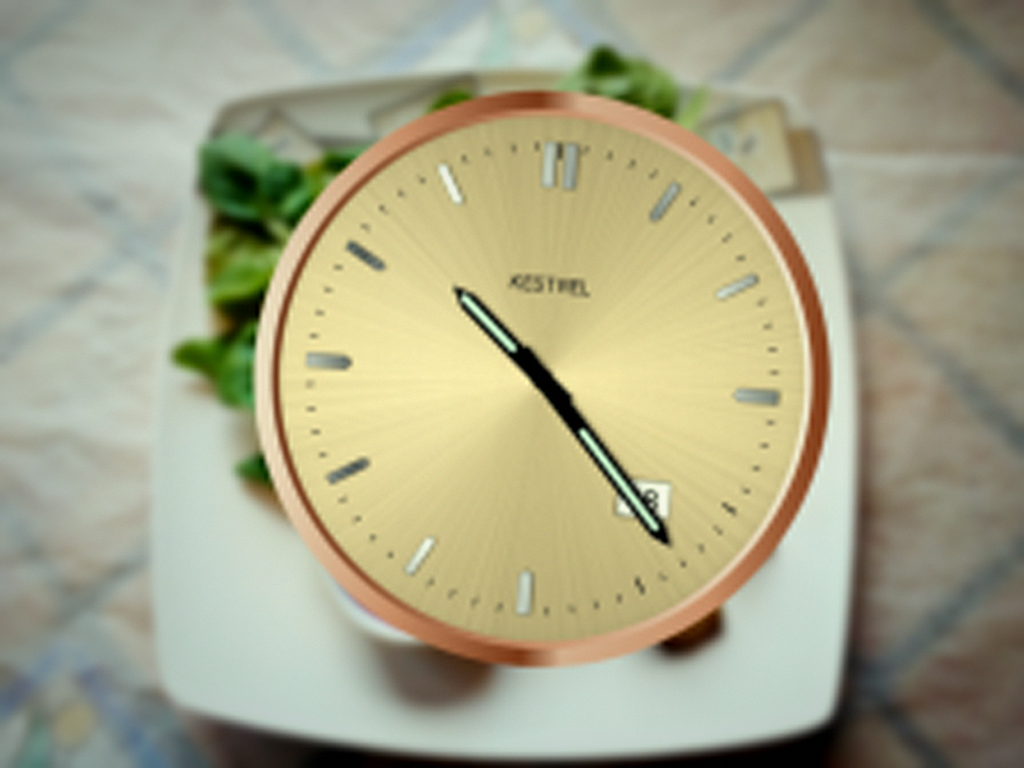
10:23
